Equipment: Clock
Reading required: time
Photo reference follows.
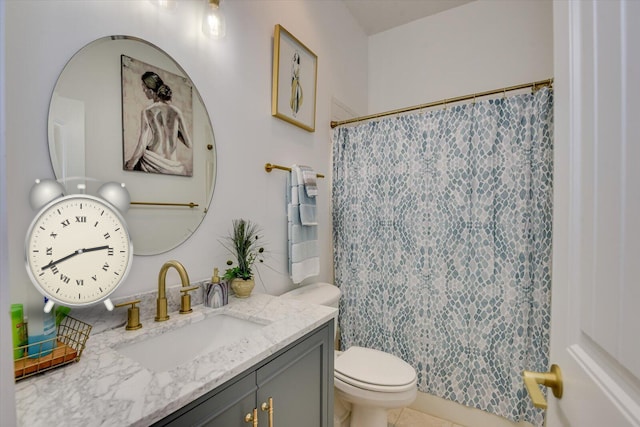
2:41
